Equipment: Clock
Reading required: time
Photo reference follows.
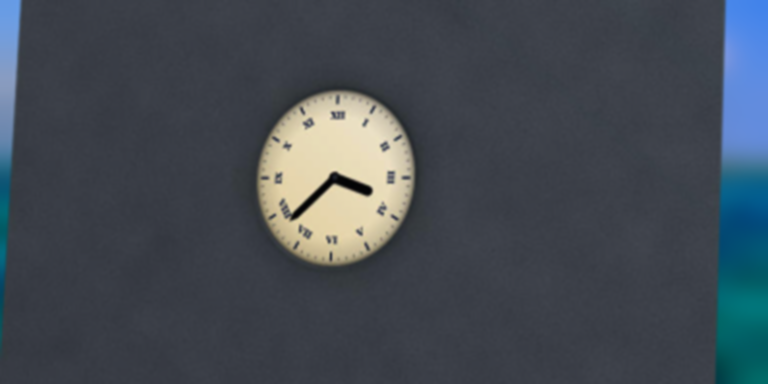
3:38
